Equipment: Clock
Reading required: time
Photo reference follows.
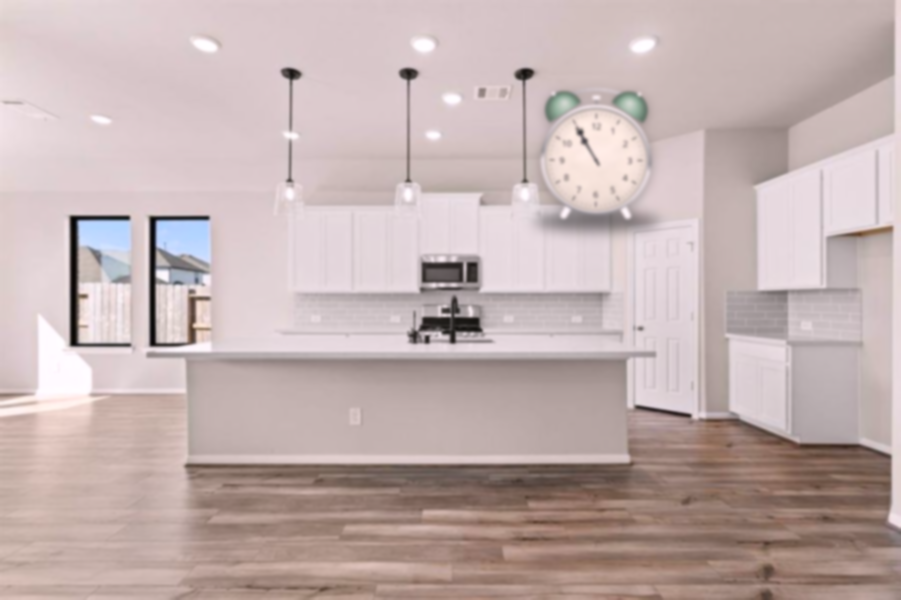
10:55
